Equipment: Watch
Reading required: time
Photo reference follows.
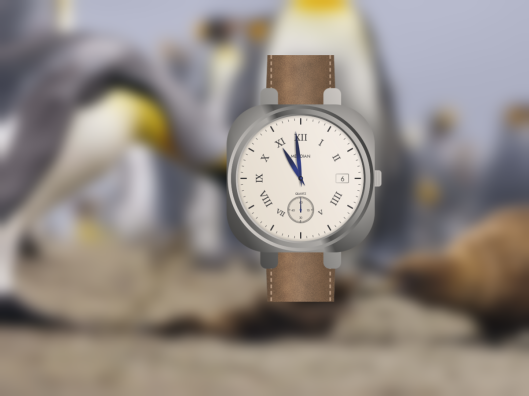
10:59
